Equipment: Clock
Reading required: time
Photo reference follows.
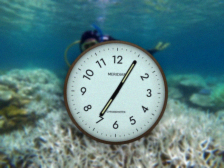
7:05
